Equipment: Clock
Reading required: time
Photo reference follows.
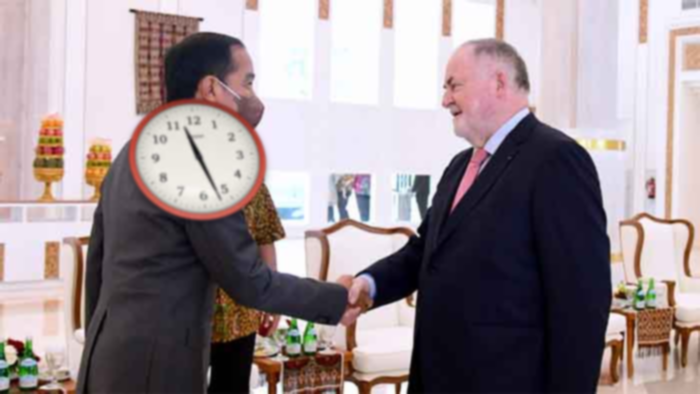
11:27
